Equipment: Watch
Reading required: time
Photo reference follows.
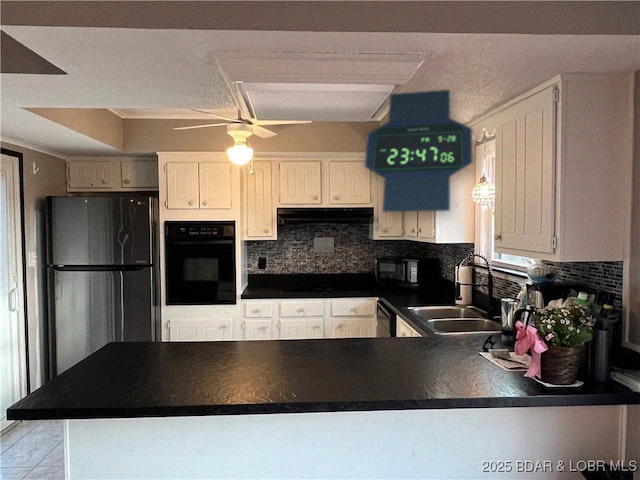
23:47
